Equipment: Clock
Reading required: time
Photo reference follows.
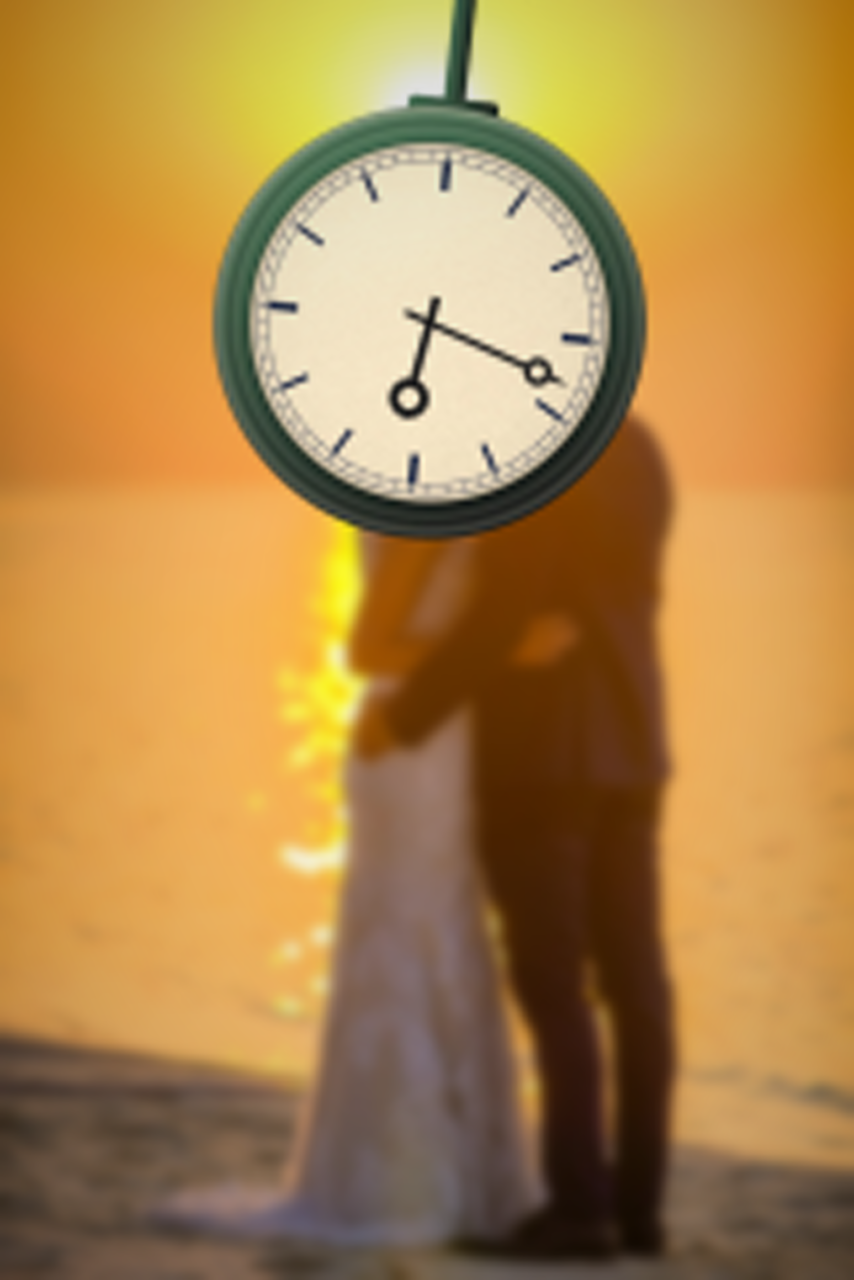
6:18
